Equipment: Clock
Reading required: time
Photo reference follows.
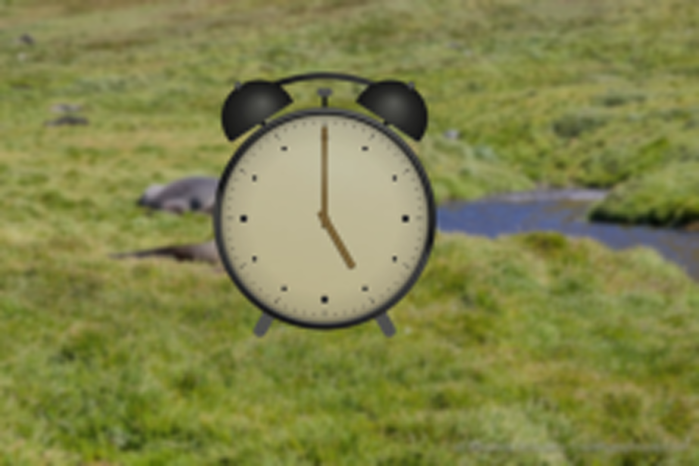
5:00
